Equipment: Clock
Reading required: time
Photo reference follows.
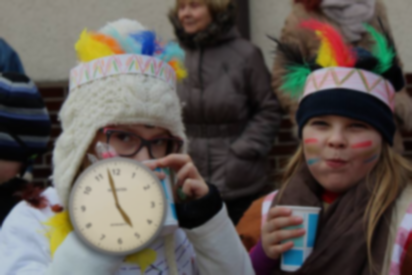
4:58
